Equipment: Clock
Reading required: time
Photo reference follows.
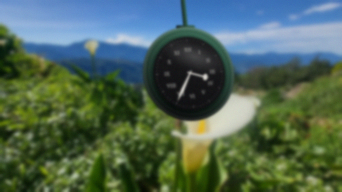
3:35
